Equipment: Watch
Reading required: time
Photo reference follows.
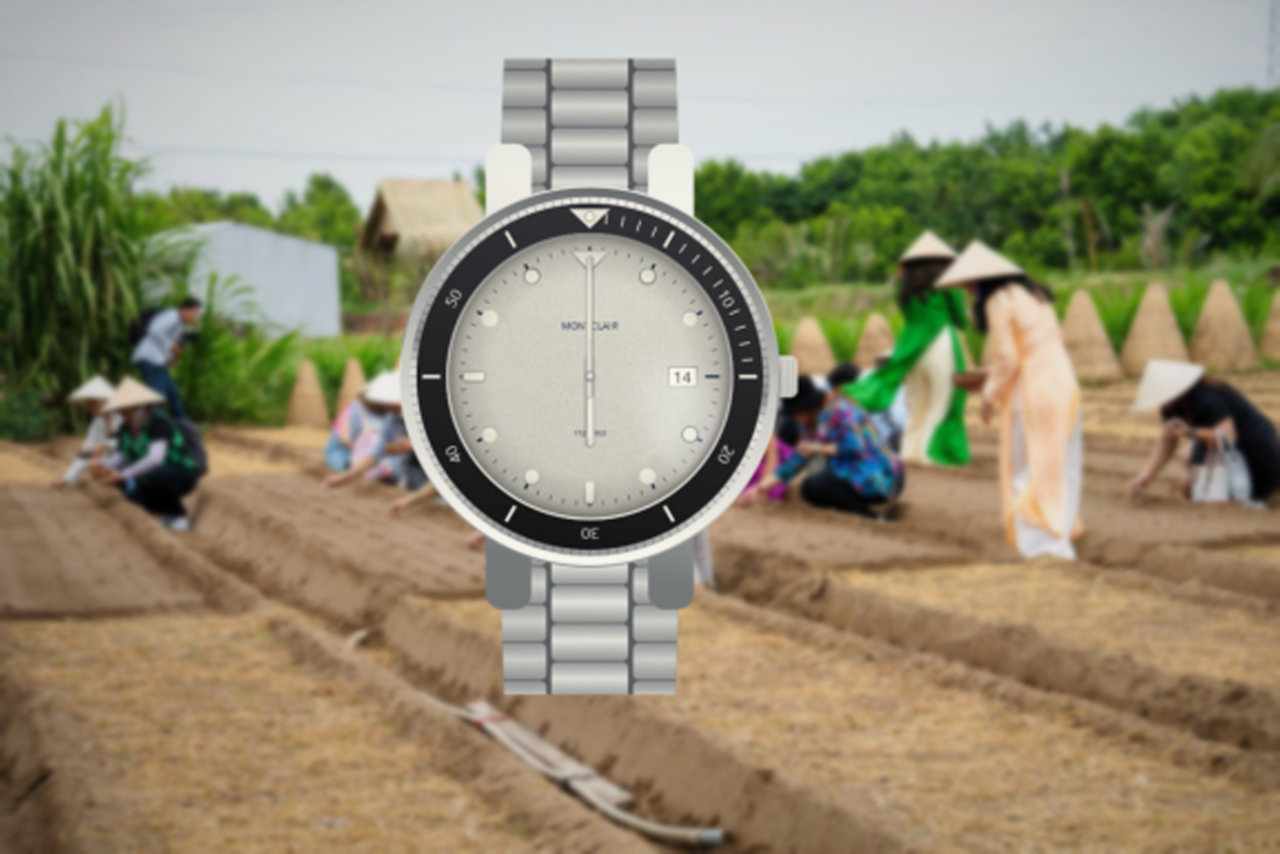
6:00
